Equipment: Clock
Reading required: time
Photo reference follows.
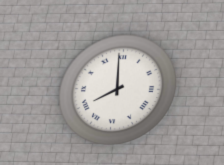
7:59
